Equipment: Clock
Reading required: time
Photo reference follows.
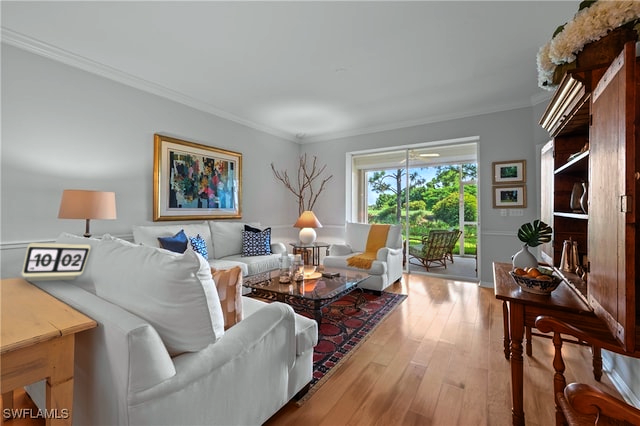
10:02
